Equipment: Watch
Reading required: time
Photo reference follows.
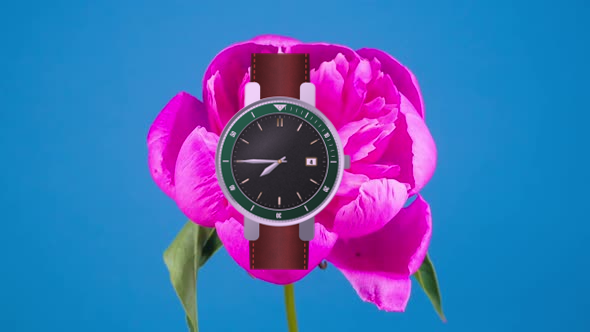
7:45
